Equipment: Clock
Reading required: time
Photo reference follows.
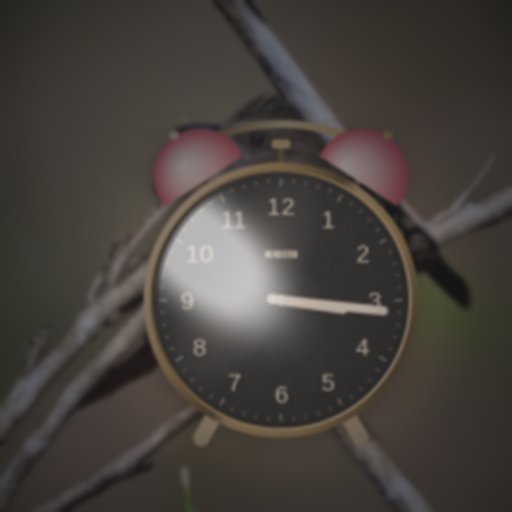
3:16
